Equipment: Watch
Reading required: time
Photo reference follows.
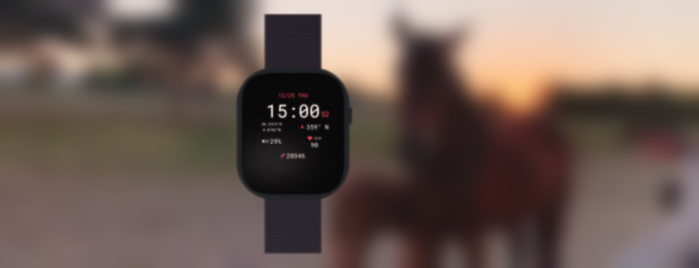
15:00
